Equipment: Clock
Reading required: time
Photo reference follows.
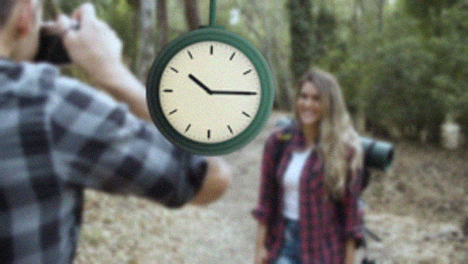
10:15
